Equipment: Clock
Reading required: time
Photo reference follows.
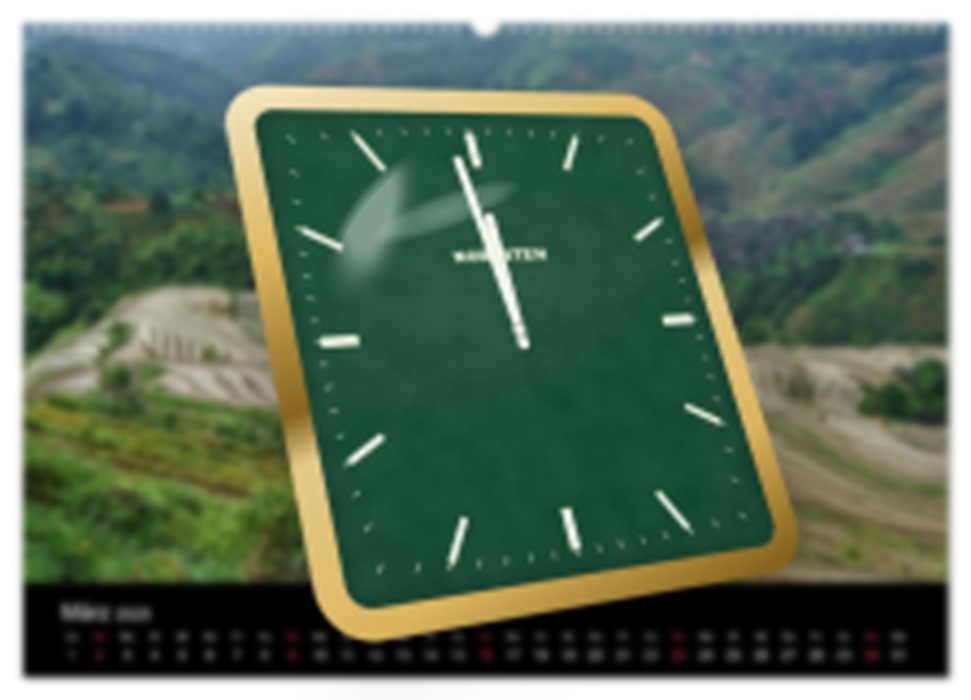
11:59
